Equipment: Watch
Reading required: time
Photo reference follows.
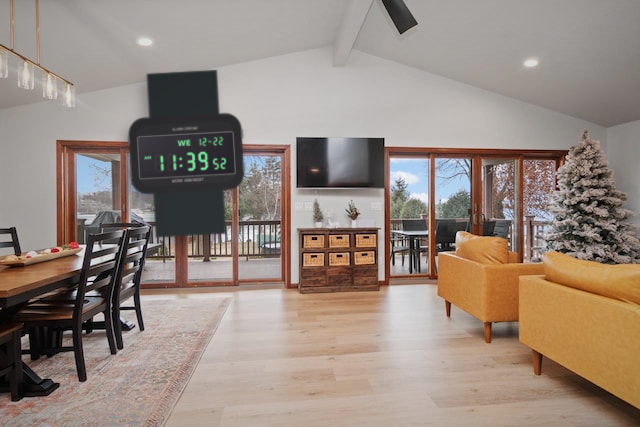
11:39:52
